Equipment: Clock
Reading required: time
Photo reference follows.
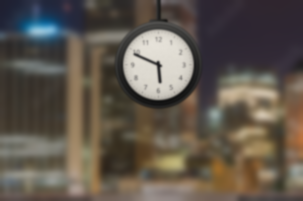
5:49
